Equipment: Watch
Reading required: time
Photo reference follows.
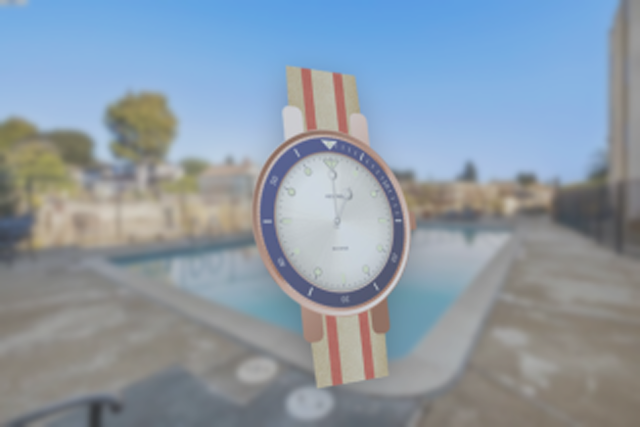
1:00
